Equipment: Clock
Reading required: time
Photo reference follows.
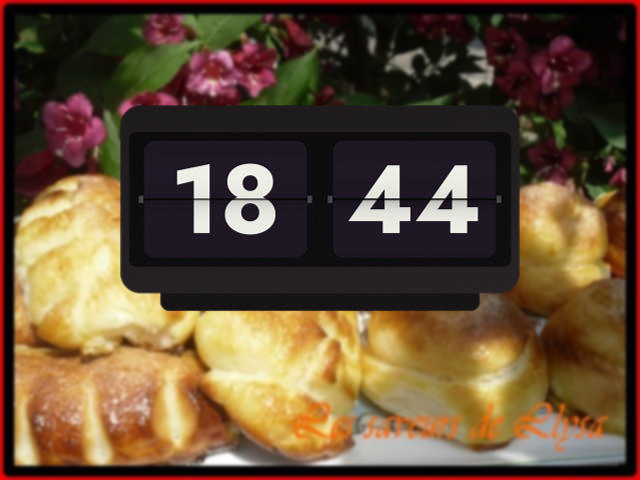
18:44
